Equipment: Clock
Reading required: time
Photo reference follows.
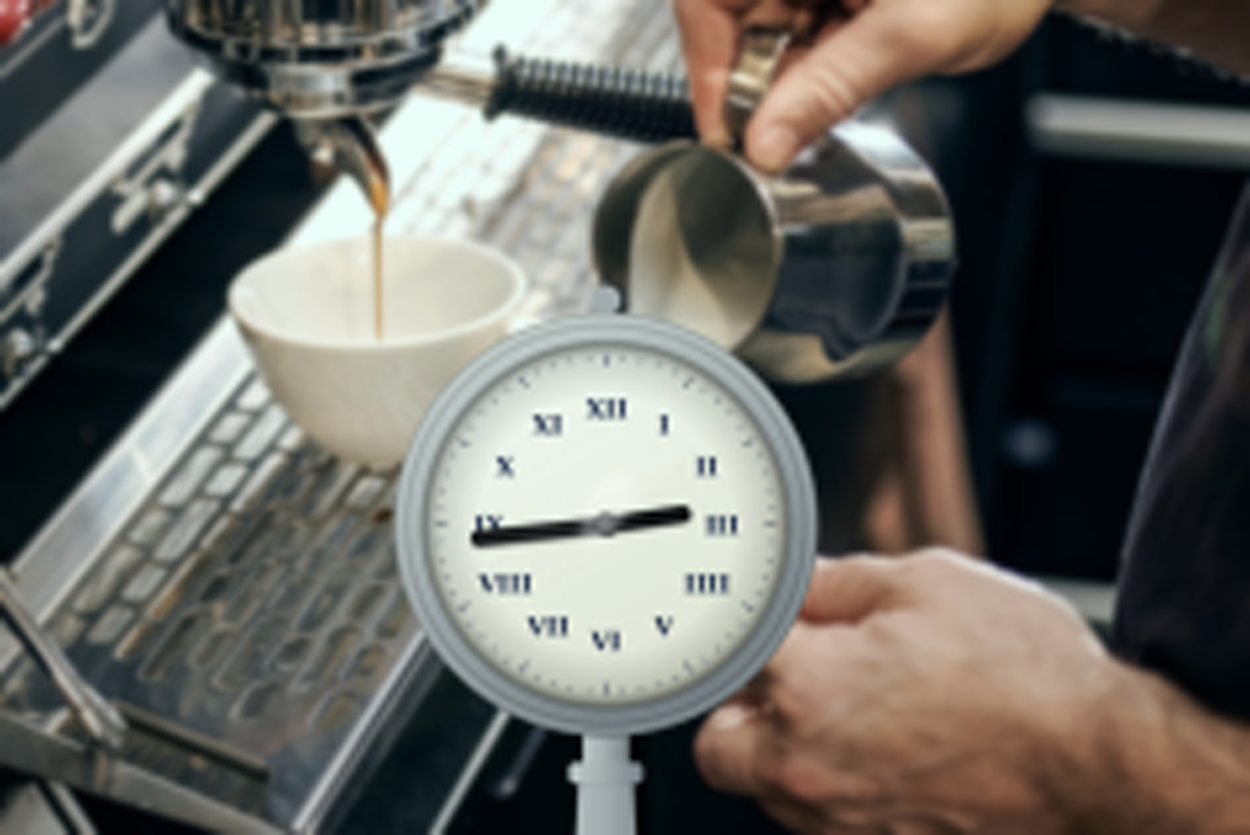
2:44
